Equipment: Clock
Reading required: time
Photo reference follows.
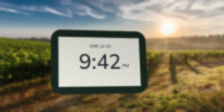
9:42
